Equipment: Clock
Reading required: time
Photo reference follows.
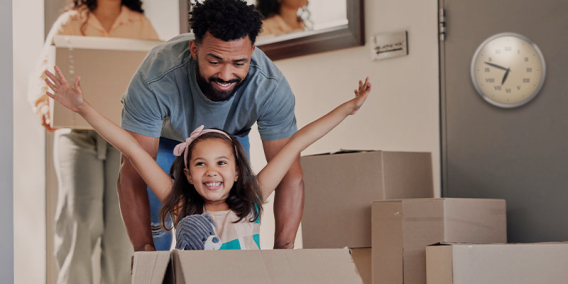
6:48
